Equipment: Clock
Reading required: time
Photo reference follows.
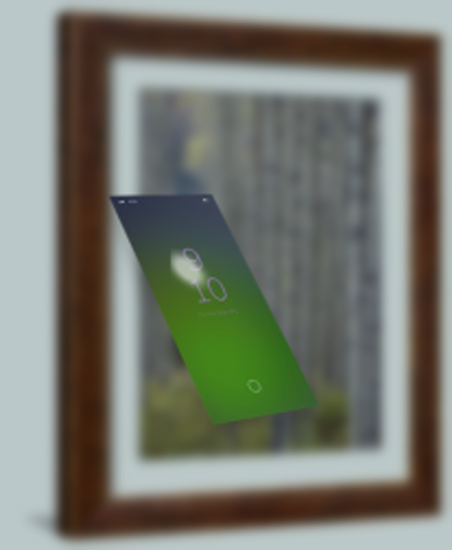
9:10
